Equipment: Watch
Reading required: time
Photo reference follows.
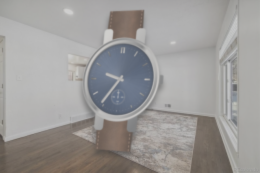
9:36
